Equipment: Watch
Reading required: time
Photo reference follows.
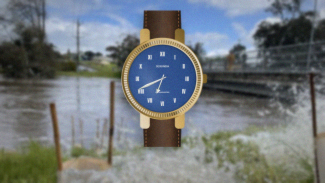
6:41
